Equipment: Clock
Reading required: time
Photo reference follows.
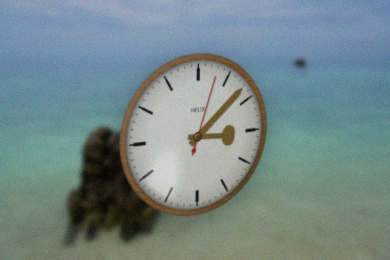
3:08:03
